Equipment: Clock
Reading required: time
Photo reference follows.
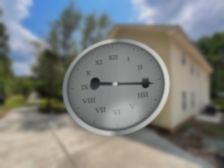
9:16
